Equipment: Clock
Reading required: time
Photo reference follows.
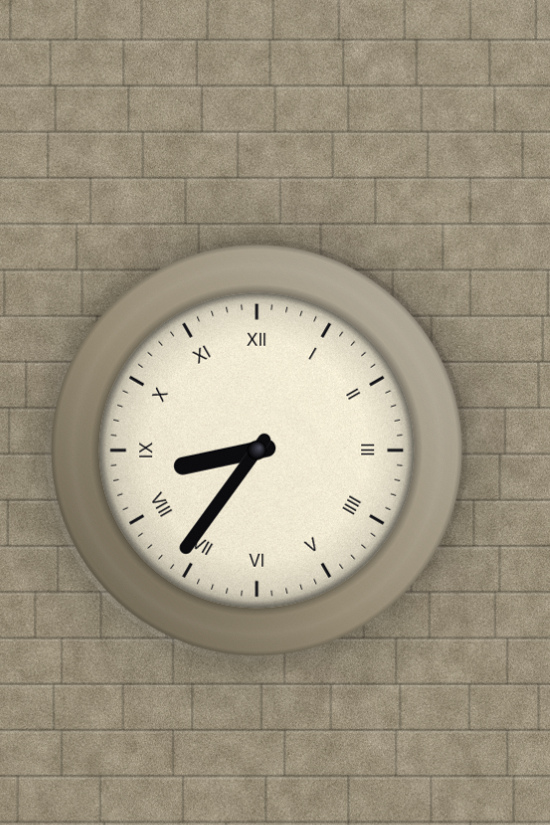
8:36
